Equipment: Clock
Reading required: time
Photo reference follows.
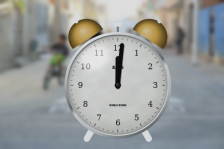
12:01
